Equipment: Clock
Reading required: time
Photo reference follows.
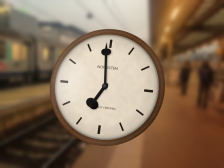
6:59
